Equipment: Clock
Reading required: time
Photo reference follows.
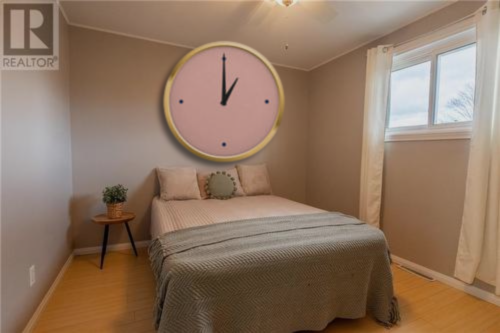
1:00
